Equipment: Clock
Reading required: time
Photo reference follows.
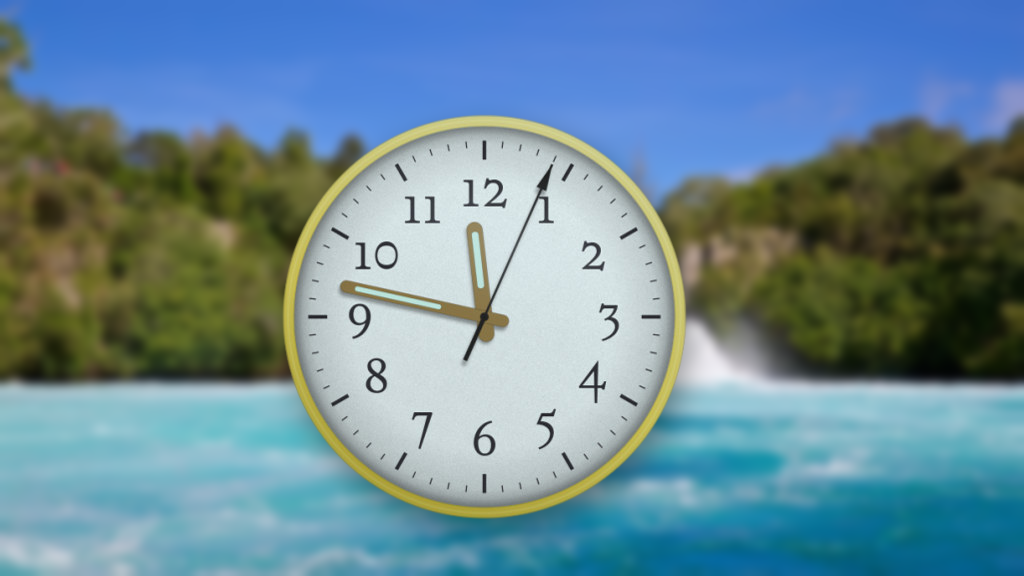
11:47:04
